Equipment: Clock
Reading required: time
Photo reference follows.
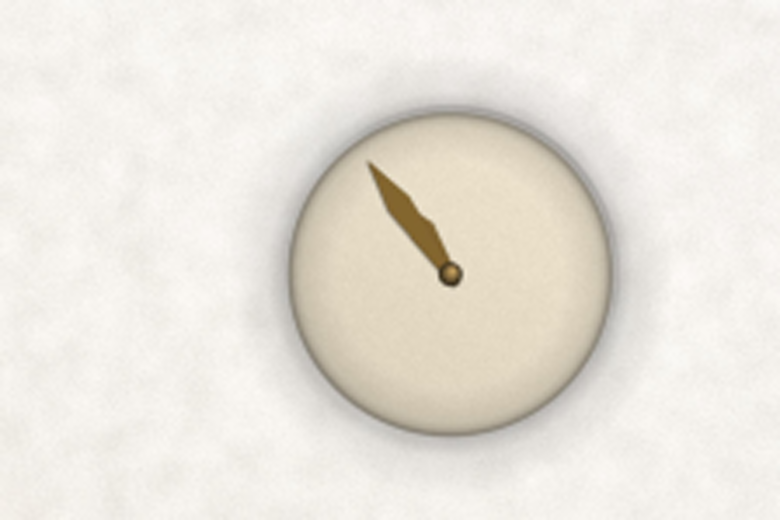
10:54
